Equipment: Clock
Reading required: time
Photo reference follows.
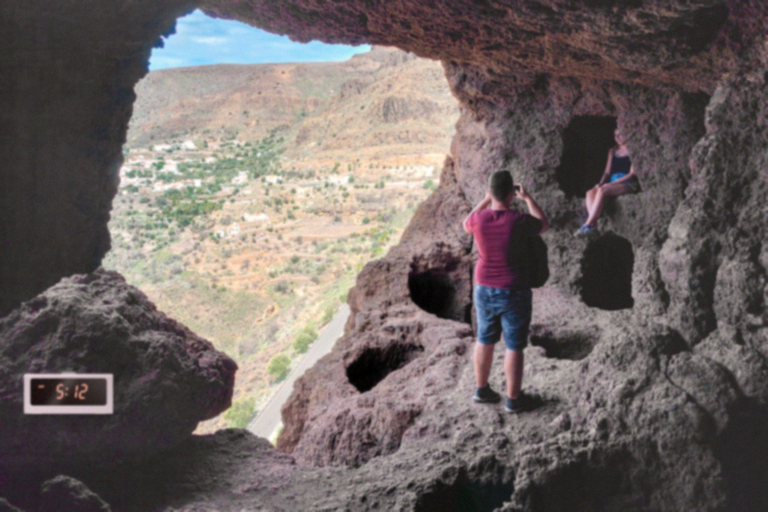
5:12
